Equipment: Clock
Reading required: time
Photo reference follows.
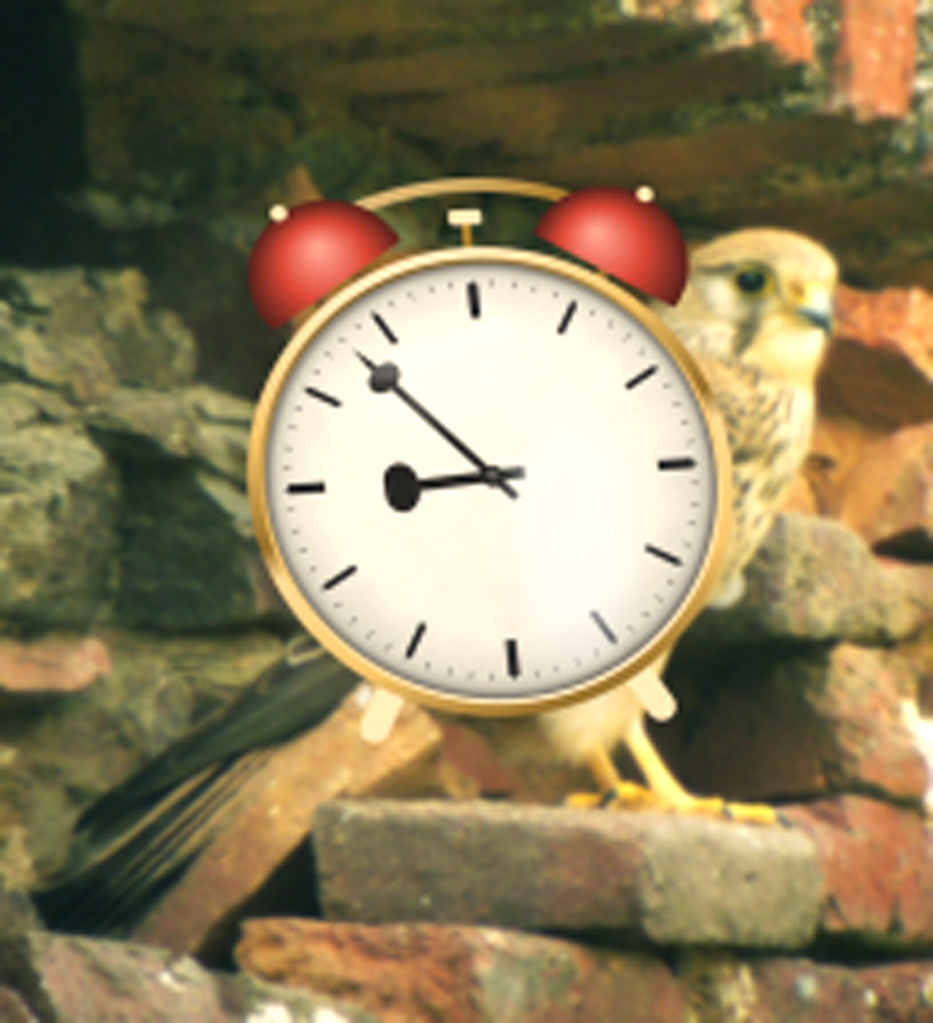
8:53
